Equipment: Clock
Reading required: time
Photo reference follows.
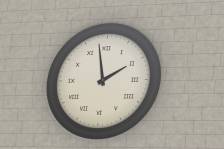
1:58
